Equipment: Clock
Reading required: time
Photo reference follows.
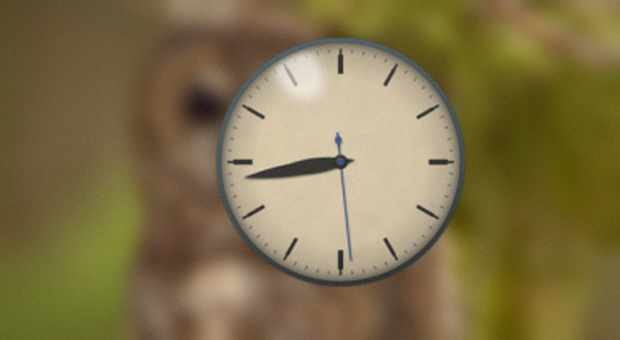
8:43:29
